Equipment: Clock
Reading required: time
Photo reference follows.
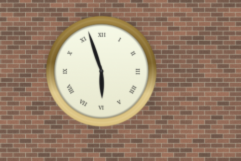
5:57
